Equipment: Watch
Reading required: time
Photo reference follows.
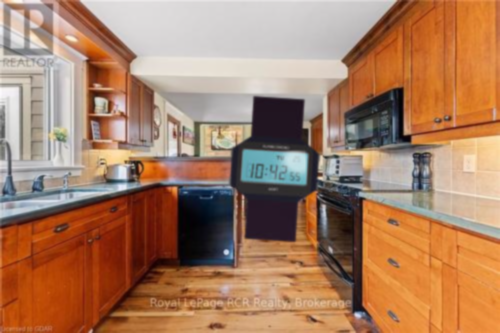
10:42
